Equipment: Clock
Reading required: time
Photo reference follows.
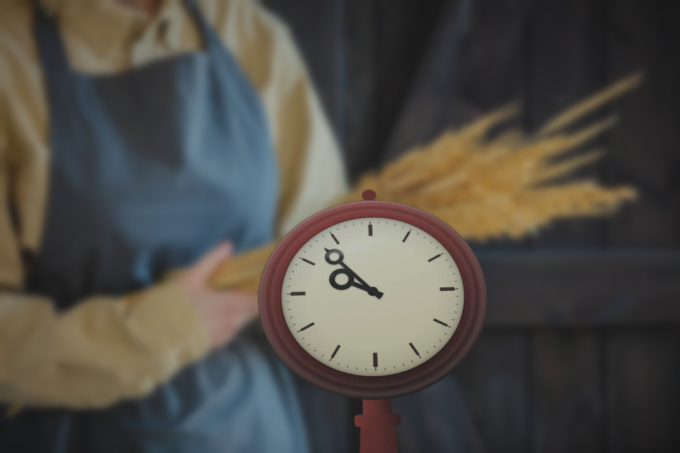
9:53
